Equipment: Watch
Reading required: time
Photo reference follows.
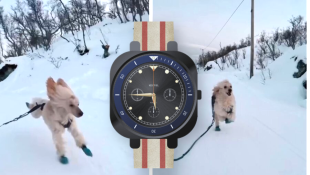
5:45
